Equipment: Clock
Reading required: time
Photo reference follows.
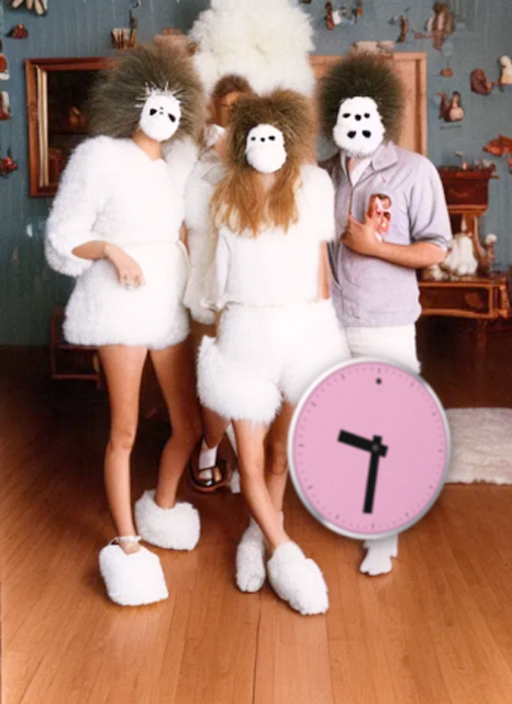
9:31
